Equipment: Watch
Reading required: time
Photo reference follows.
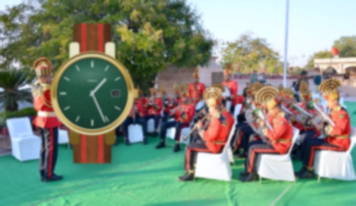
1:26
